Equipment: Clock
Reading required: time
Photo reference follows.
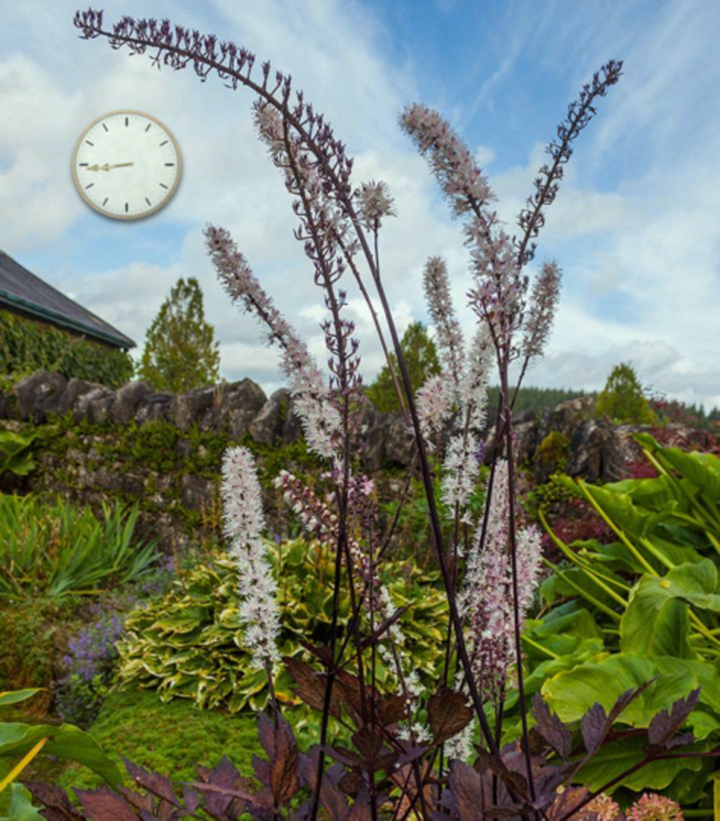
8:44
